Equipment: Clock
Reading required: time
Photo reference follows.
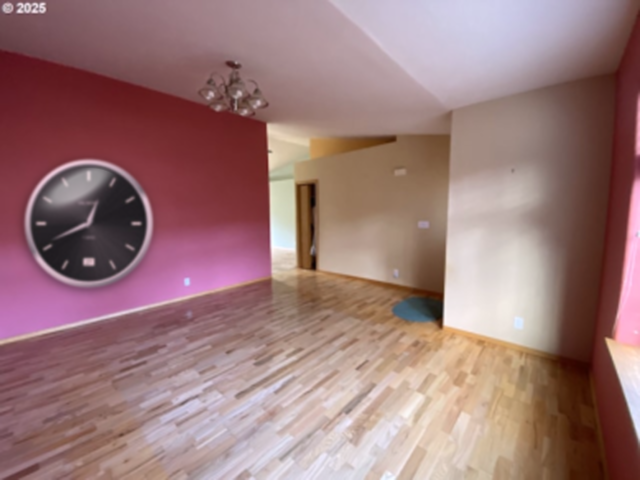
12:41
